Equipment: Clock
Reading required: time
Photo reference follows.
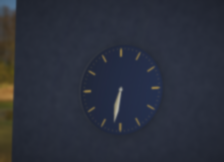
6:32
